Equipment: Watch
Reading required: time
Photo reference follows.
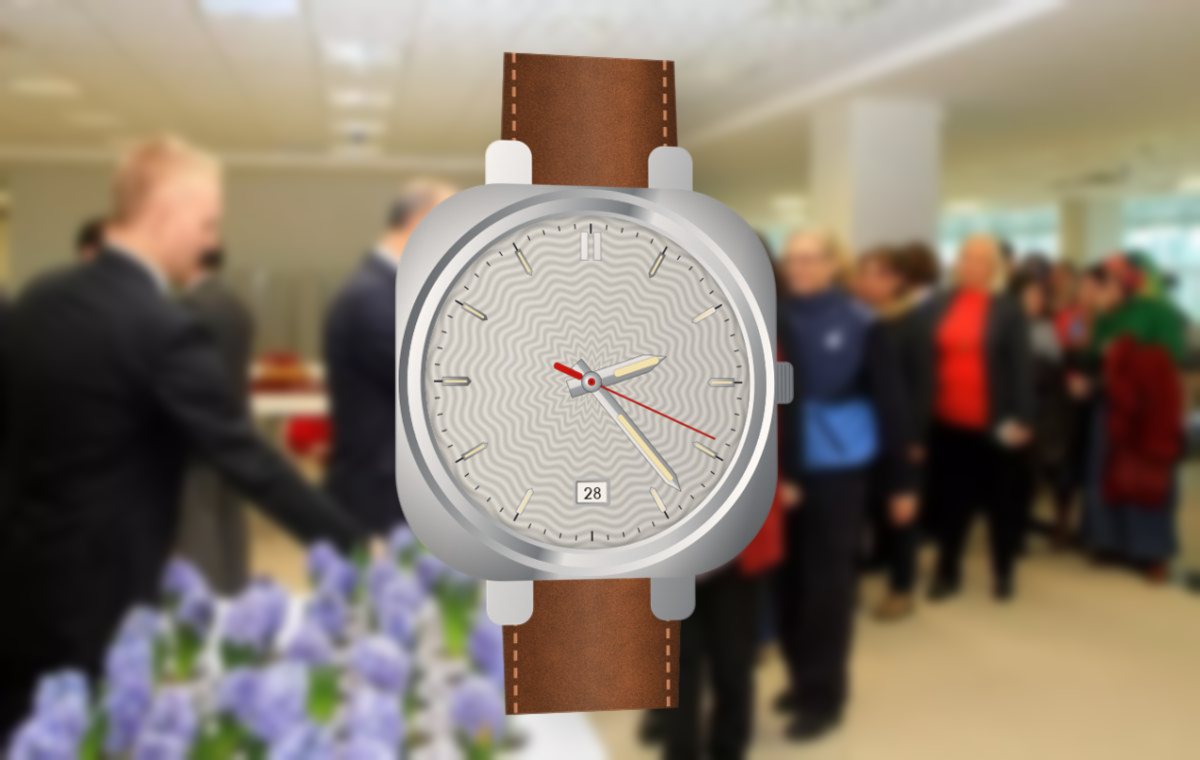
2:23:19
